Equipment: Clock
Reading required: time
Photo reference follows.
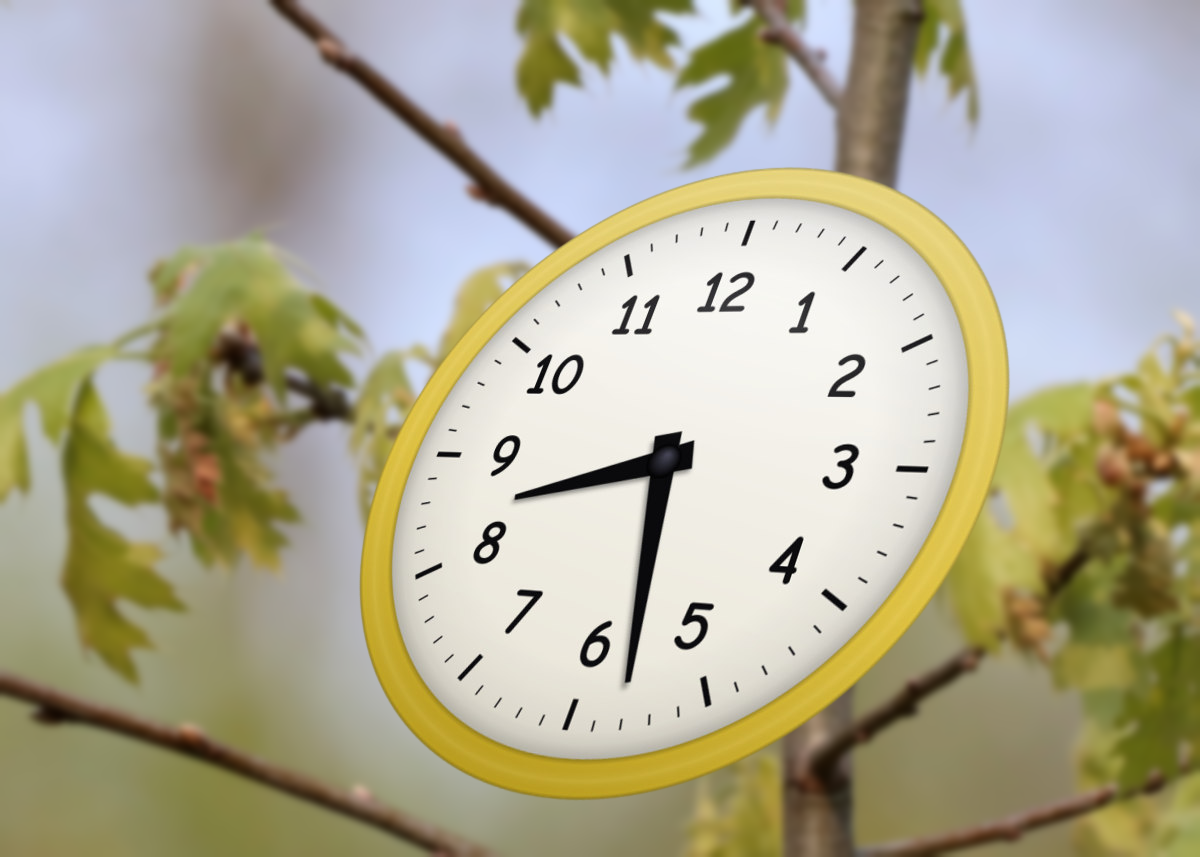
8:28
